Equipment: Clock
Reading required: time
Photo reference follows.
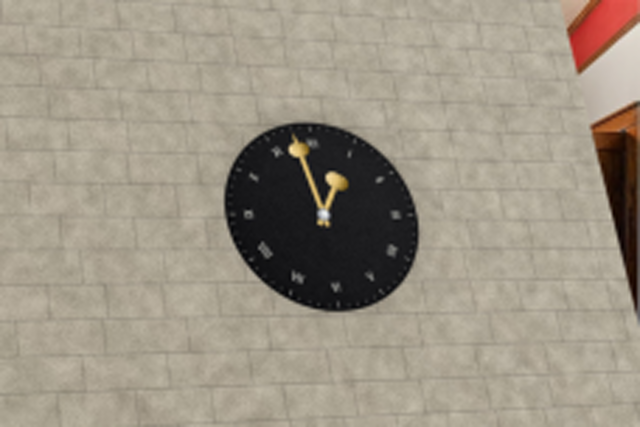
12:58
